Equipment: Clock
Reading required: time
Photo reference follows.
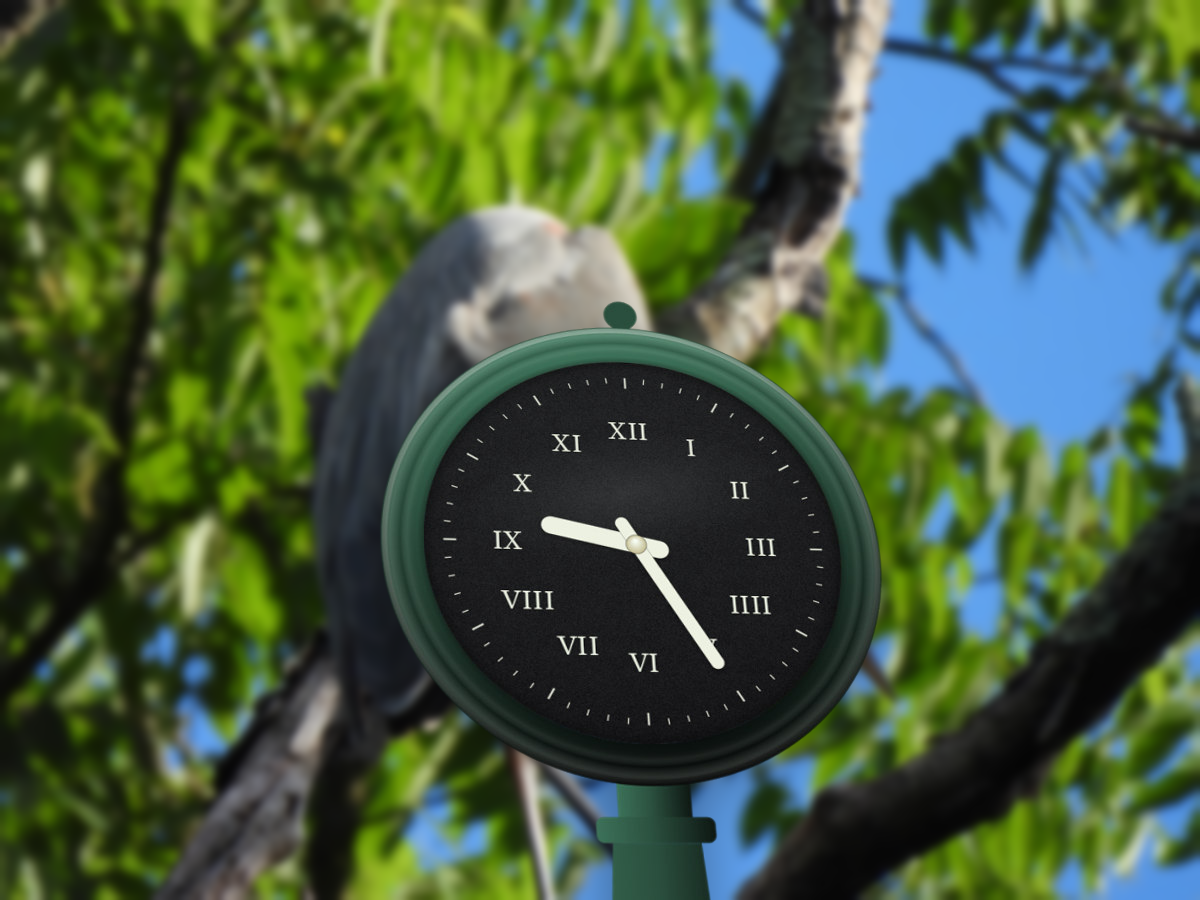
9:25
